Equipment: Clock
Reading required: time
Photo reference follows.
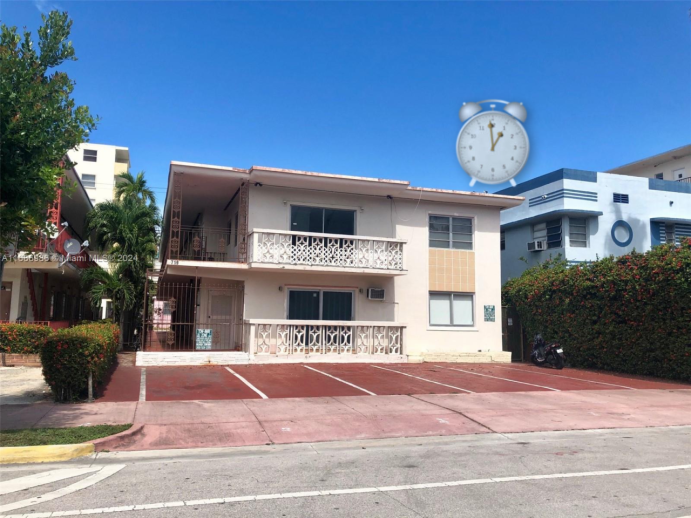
12:59
